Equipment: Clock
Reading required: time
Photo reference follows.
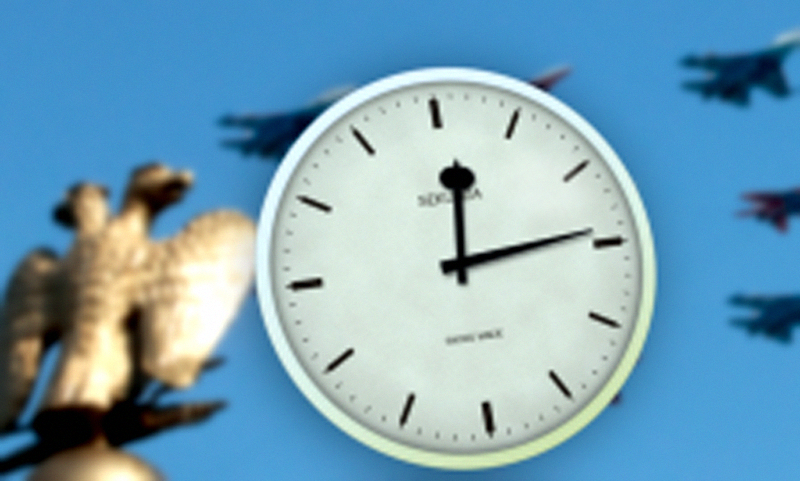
12:14
